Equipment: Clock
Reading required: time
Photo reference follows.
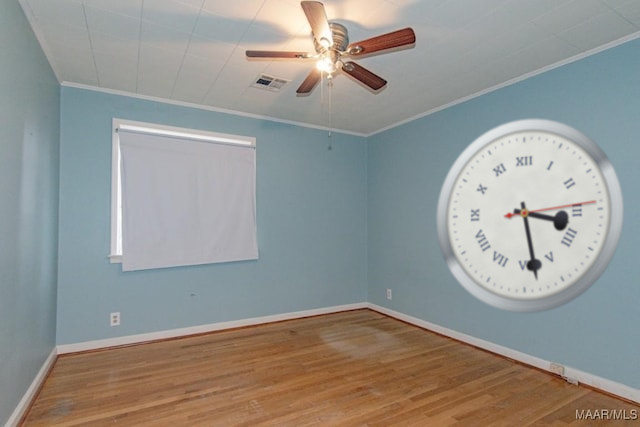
3:28:14
